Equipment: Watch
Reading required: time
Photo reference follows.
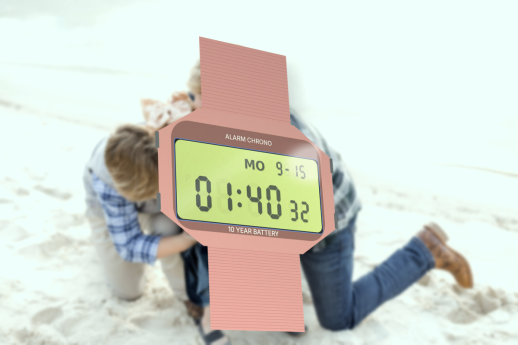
1:40:32
